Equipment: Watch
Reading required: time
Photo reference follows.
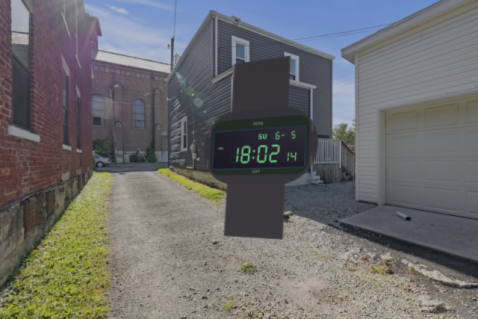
18:02:14
